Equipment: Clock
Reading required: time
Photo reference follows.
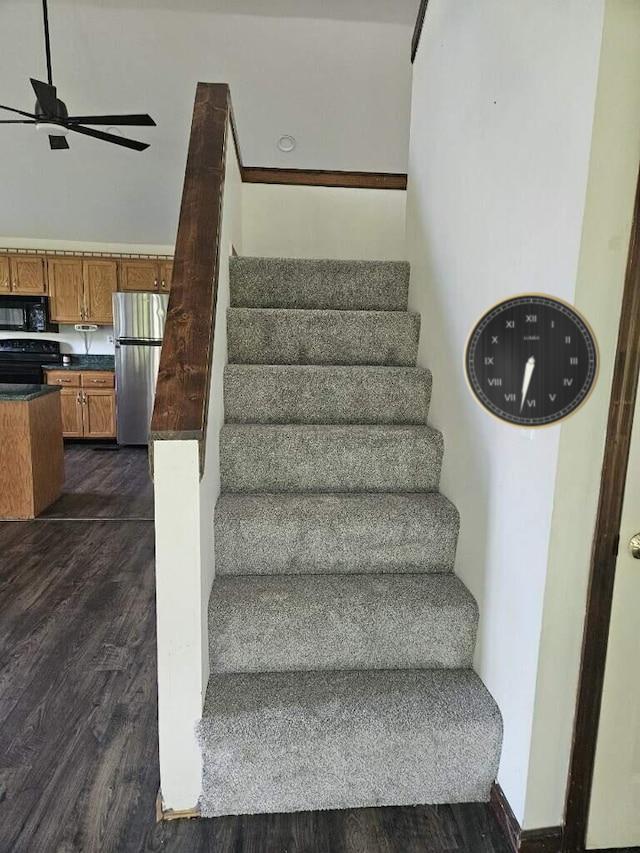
6:32
